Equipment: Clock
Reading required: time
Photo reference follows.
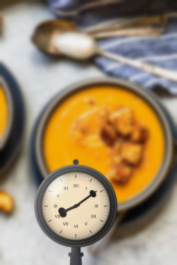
8:09
